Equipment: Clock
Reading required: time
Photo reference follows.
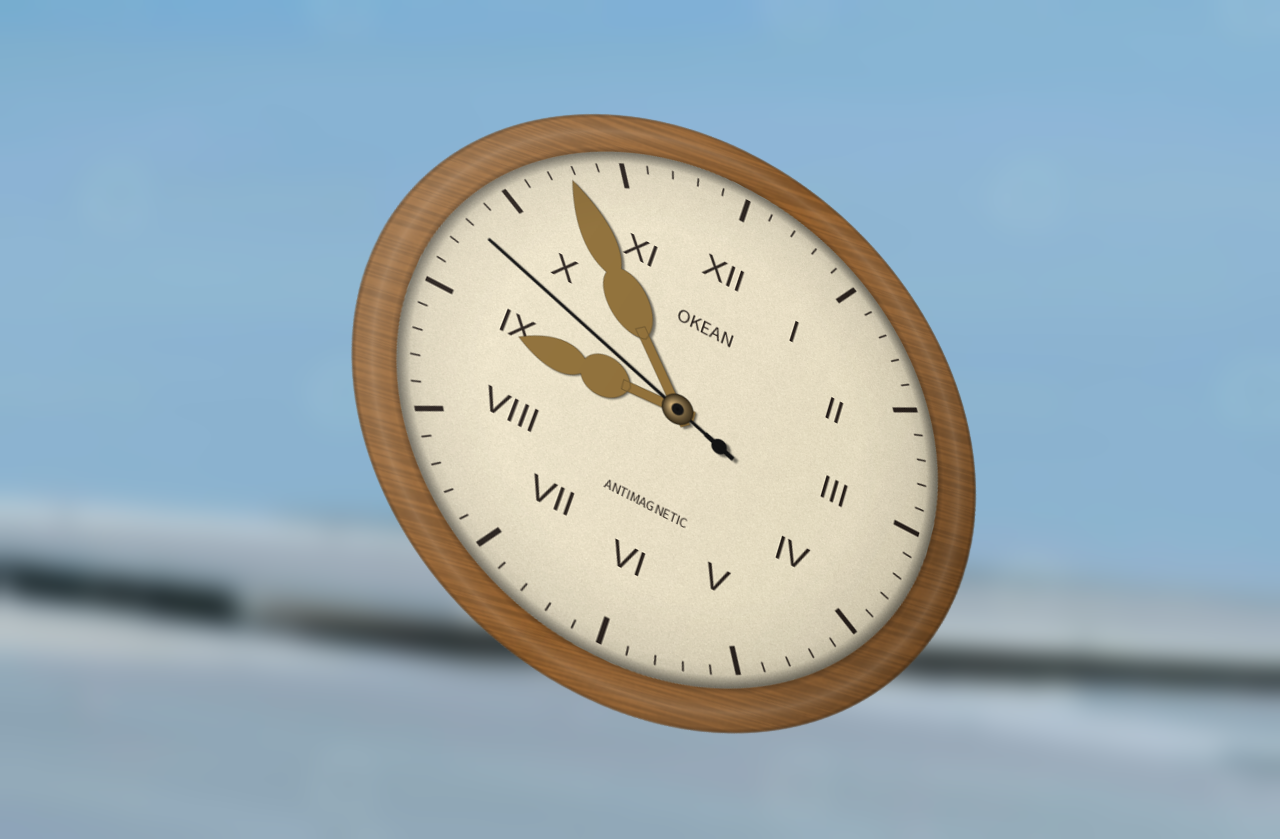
8:52:48
